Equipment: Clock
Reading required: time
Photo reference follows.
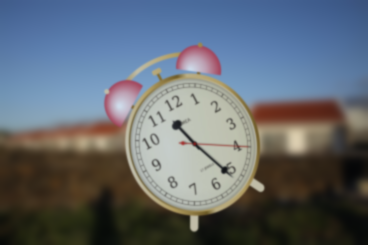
11:26:20
